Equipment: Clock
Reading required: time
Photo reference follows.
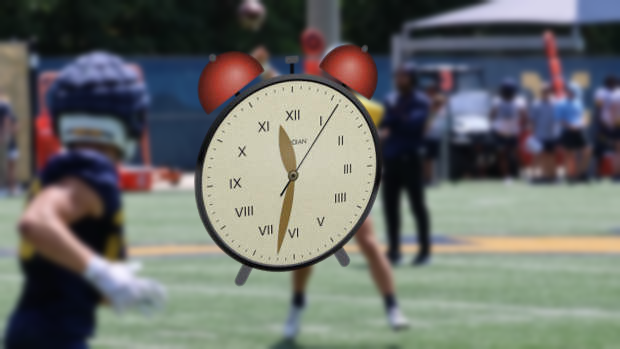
11:32:06
